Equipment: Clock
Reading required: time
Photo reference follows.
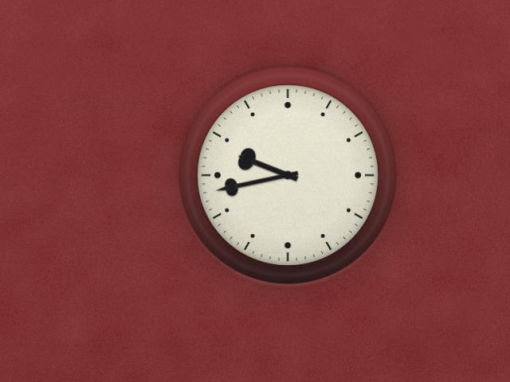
9:43
